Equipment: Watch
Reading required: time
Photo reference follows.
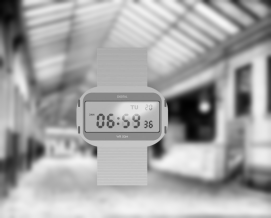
6:59:36
